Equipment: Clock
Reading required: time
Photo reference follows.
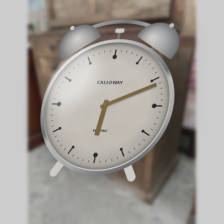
6:11
